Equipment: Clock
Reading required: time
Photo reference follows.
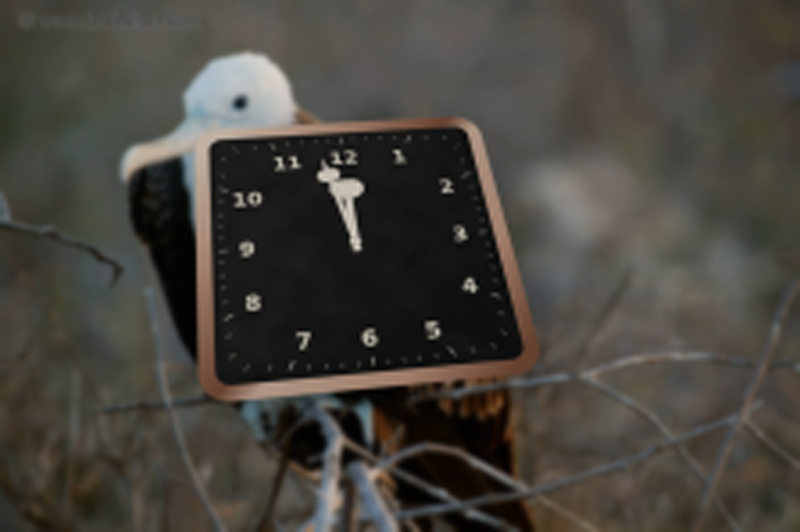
11:58
